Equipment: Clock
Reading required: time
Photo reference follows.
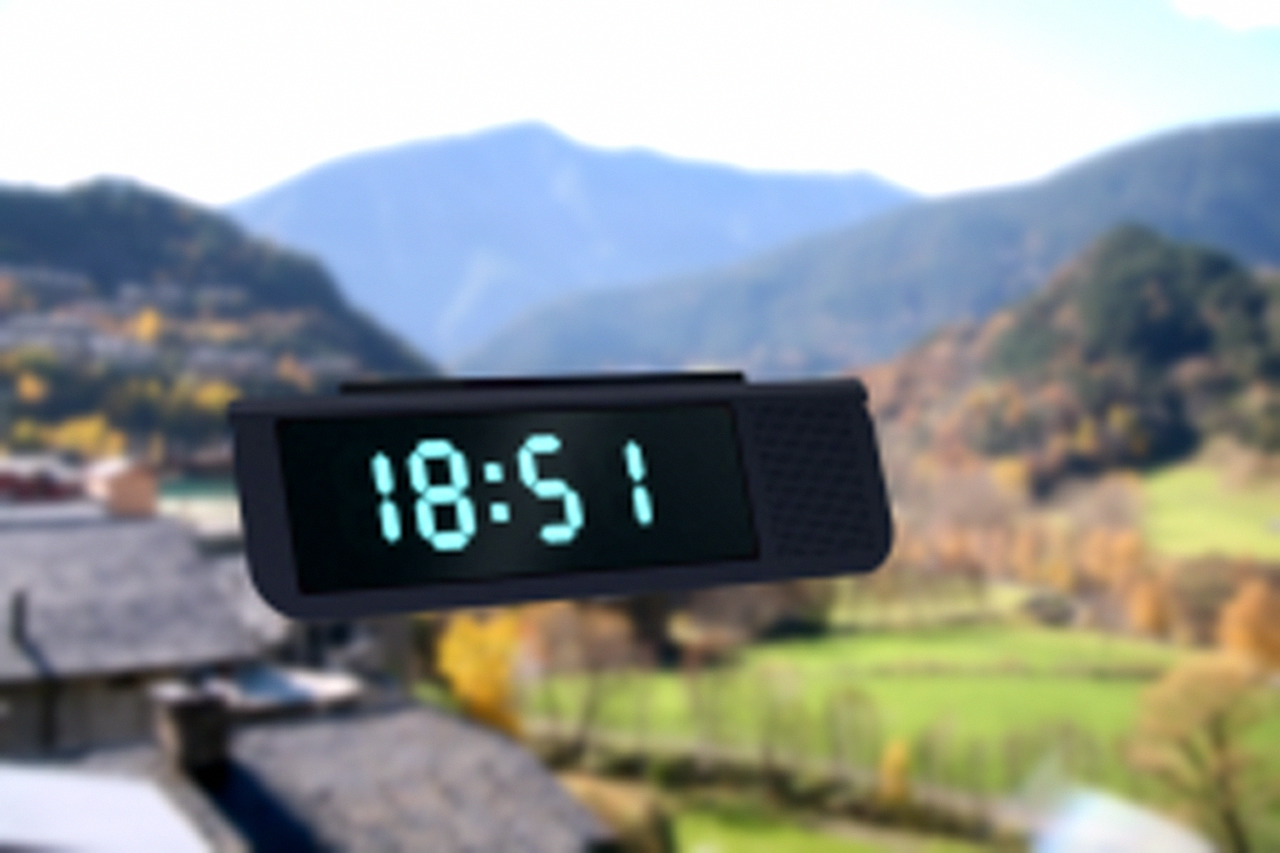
18:51
